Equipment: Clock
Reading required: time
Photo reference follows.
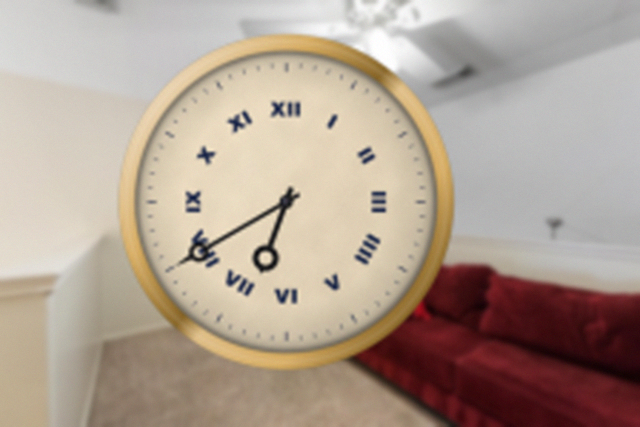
6:40
